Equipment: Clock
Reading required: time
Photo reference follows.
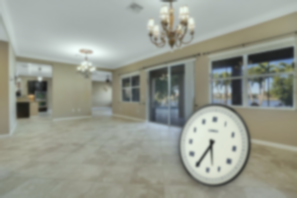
5:35
